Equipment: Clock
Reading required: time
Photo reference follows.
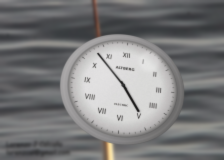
4:53
